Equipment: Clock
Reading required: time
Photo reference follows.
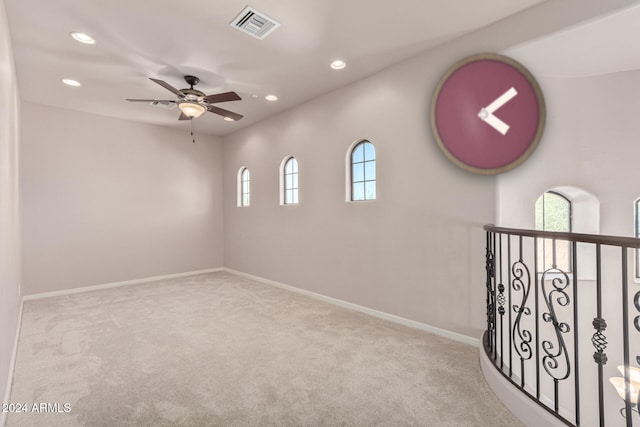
4:09
